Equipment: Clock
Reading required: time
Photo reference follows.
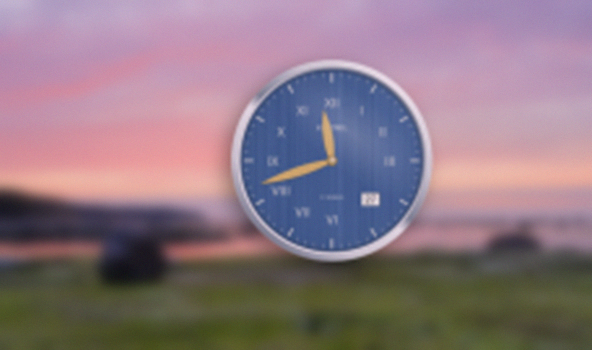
11:42
